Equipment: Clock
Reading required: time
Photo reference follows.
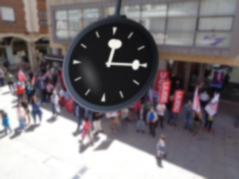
12:15
